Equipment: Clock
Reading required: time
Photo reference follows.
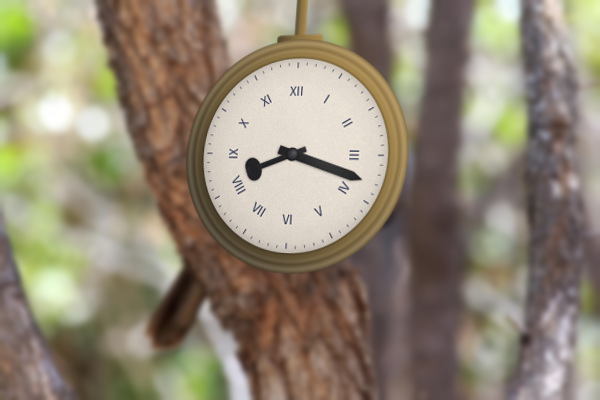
8:18
